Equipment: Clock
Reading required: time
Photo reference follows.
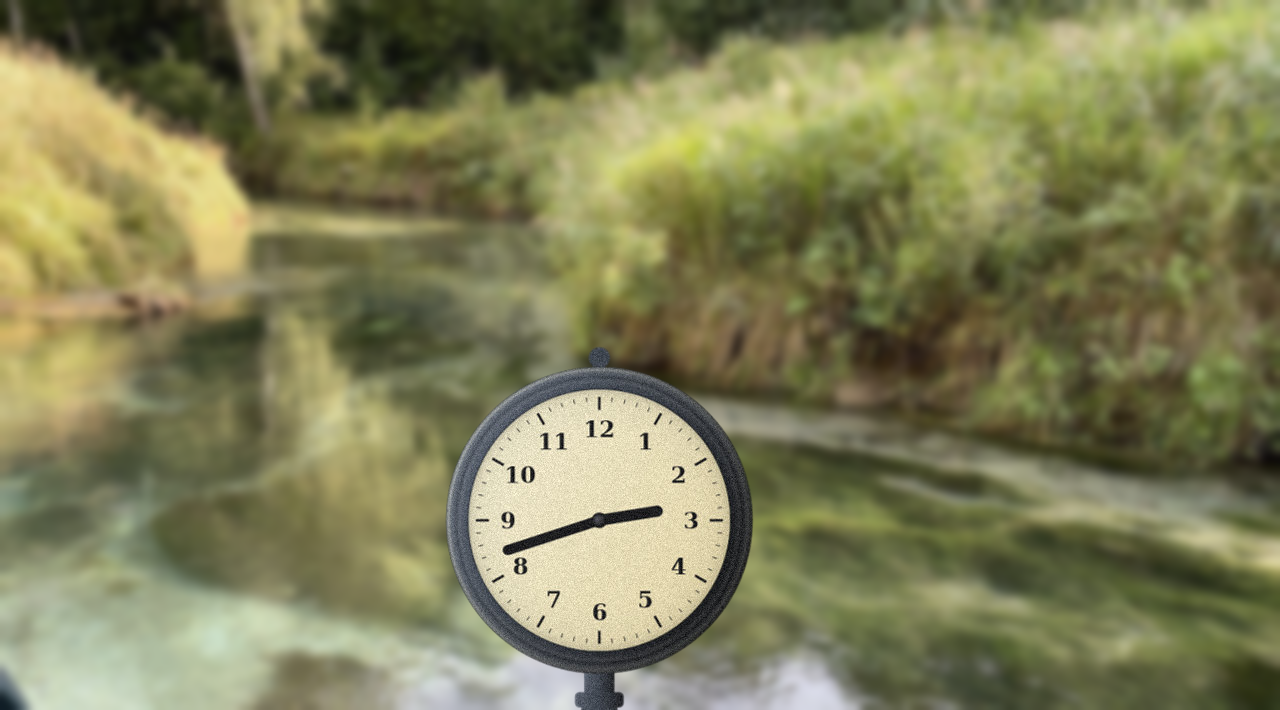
2:42
